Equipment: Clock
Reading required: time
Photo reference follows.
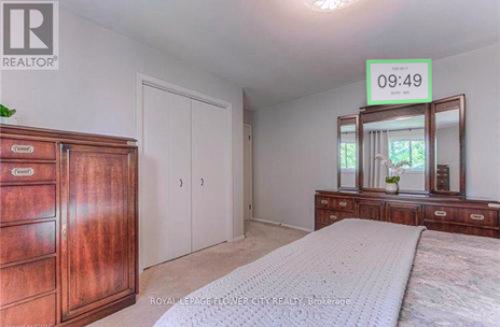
9:49
